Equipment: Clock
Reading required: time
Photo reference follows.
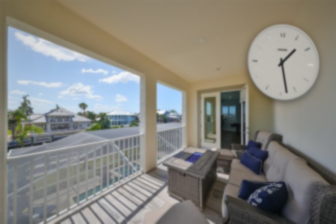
1:28
